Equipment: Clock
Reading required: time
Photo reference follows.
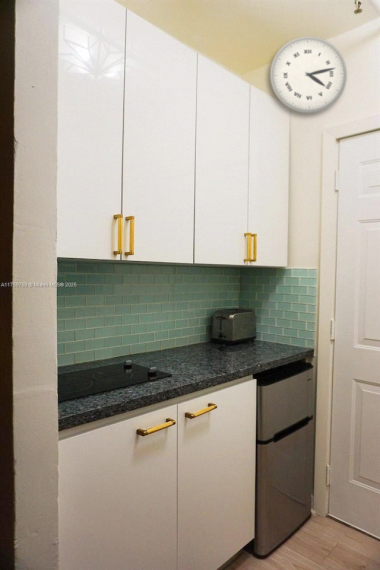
4:13
